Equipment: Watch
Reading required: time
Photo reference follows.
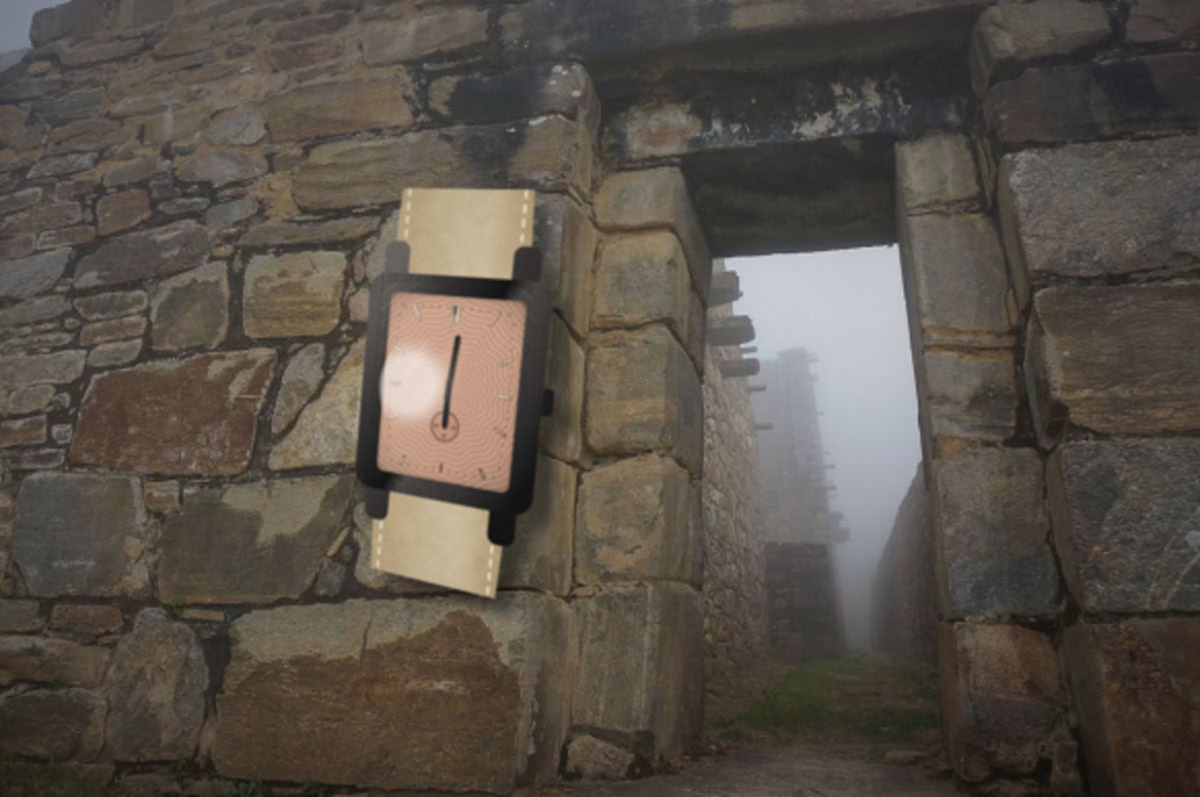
6:01
